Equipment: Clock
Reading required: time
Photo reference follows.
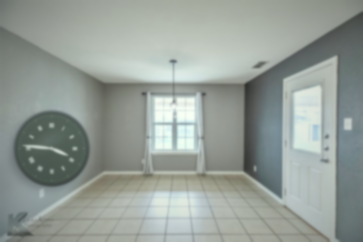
3:46
